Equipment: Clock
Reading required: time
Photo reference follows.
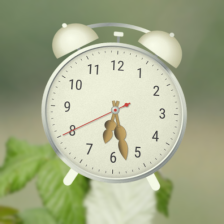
6:27:40
